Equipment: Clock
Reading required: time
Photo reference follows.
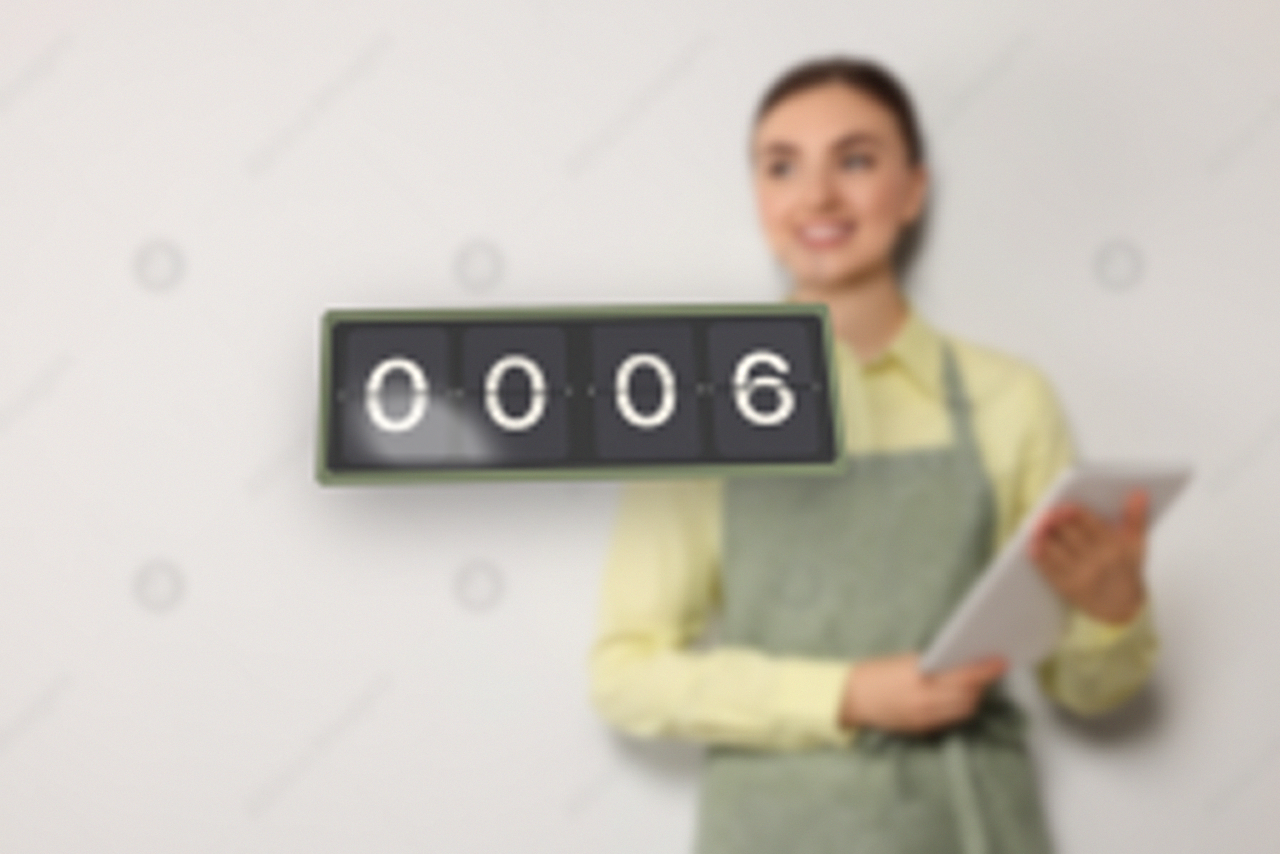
0:06
